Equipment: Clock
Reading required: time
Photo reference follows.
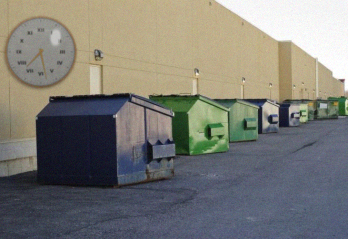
7:28
